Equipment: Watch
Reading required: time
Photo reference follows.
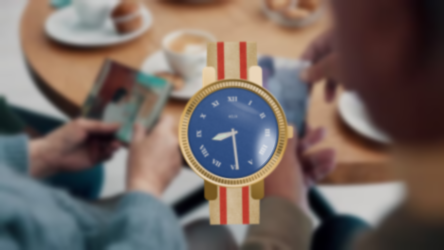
8:29
